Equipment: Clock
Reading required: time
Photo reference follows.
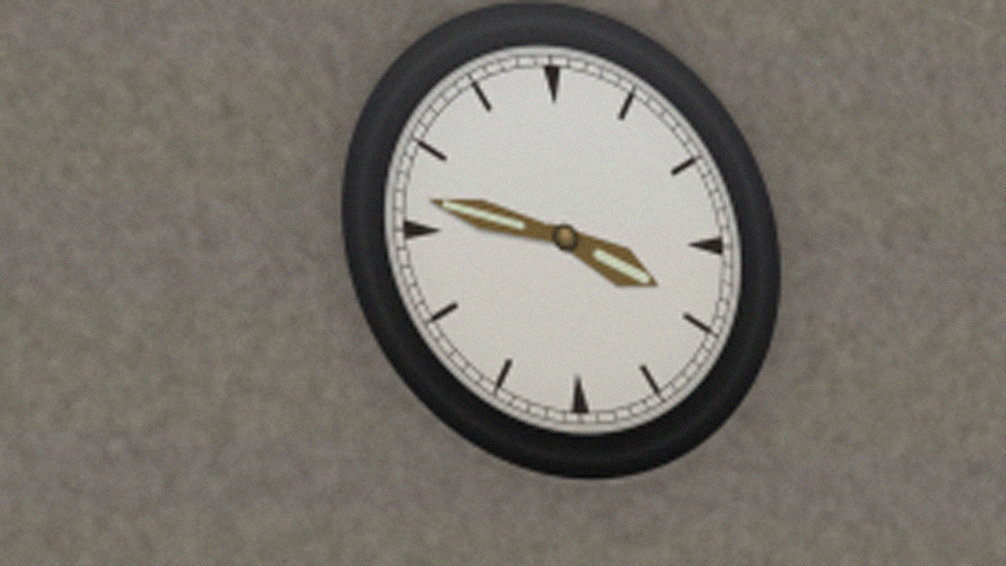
3:47
